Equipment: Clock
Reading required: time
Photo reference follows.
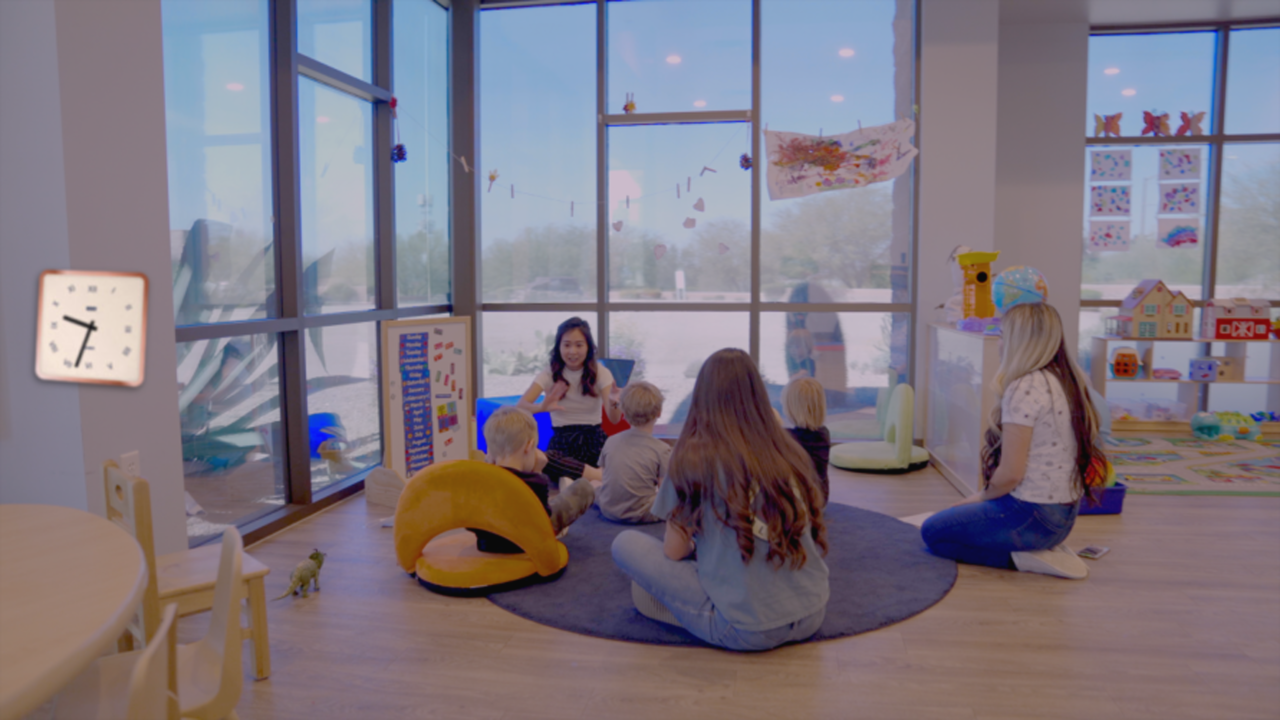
9:33
